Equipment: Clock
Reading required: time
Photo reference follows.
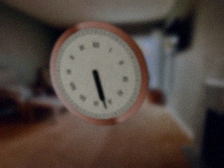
5:27
